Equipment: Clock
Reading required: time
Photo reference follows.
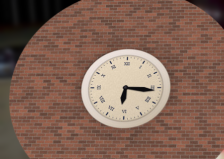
6:16
